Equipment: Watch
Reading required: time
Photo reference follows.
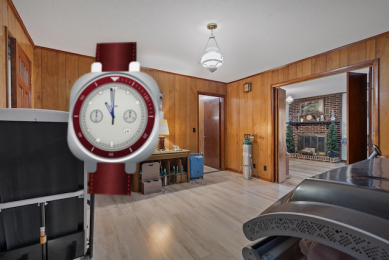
10:59
